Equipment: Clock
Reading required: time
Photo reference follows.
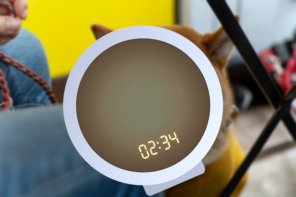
2:34
